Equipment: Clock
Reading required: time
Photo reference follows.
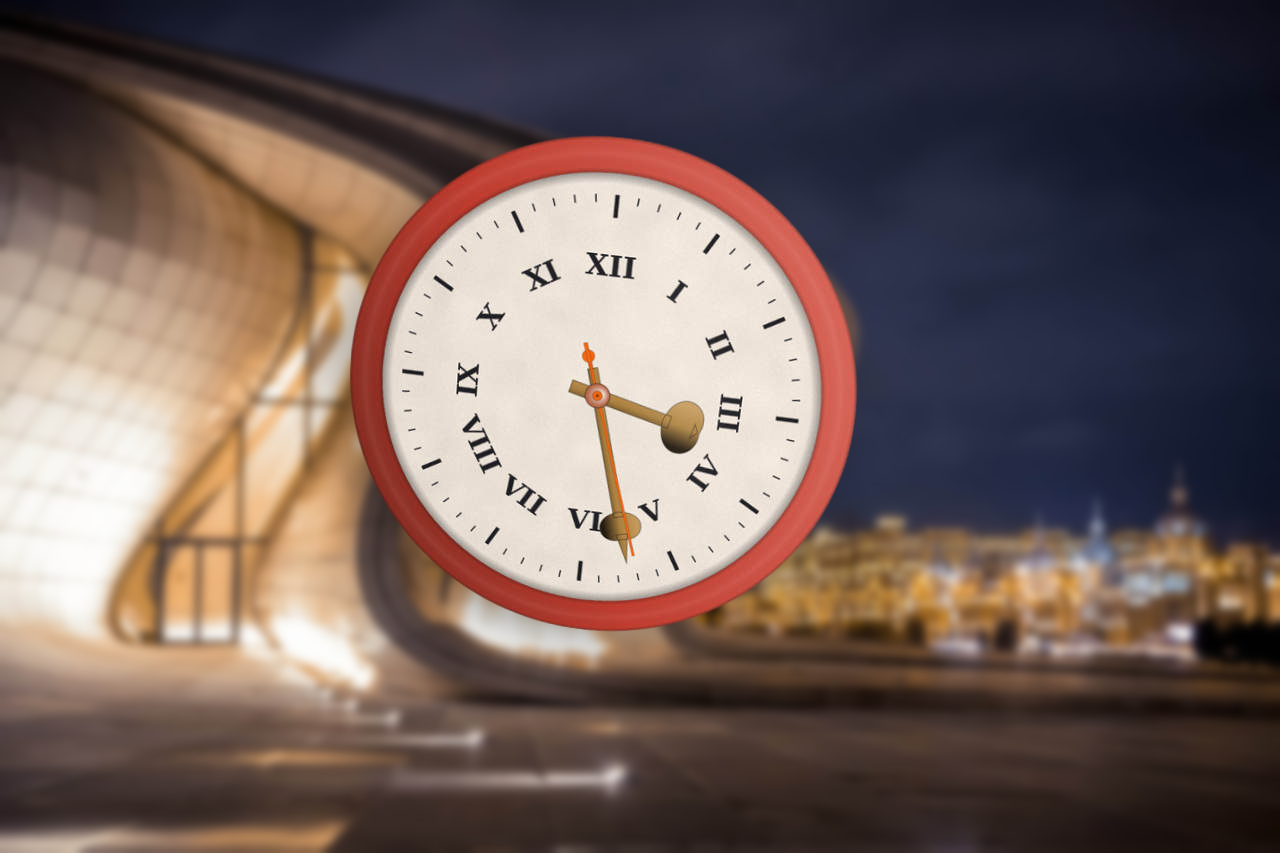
3:27:27
